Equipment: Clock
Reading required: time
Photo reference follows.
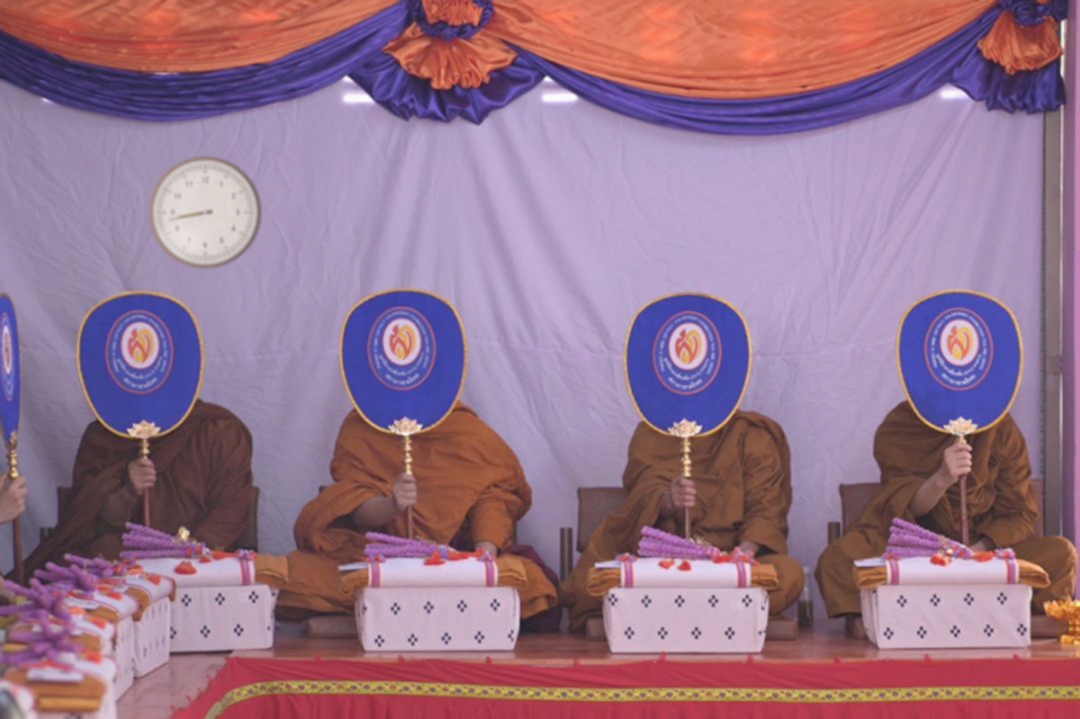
8:43
